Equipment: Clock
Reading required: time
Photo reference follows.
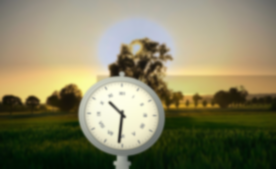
10:31
